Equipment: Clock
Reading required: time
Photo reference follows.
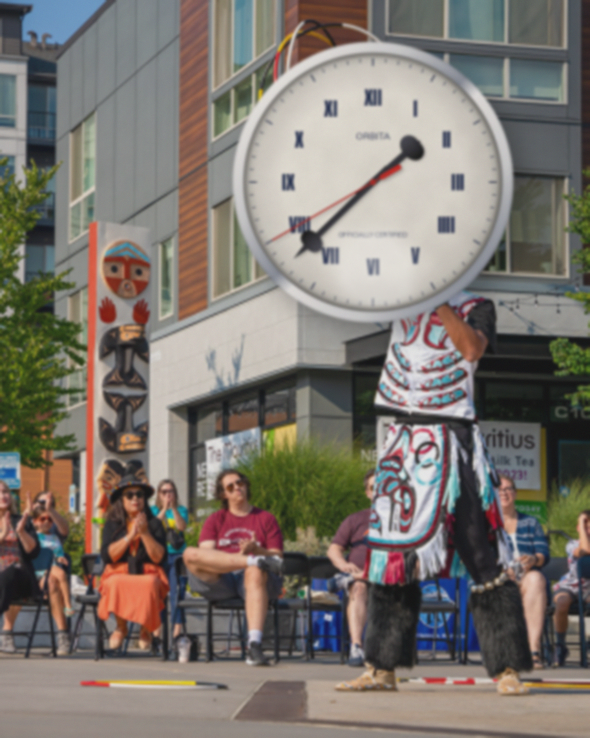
1:37:40
